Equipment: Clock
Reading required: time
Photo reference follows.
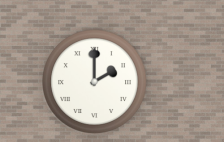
2:00
